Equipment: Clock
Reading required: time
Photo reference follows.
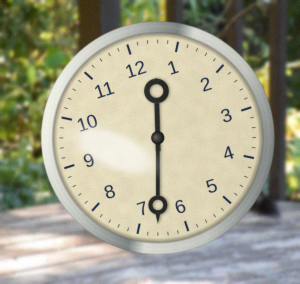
12:33
